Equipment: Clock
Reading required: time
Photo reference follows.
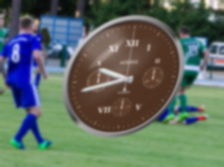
9:43
